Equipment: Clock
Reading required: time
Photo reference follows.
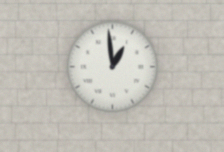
12:59
